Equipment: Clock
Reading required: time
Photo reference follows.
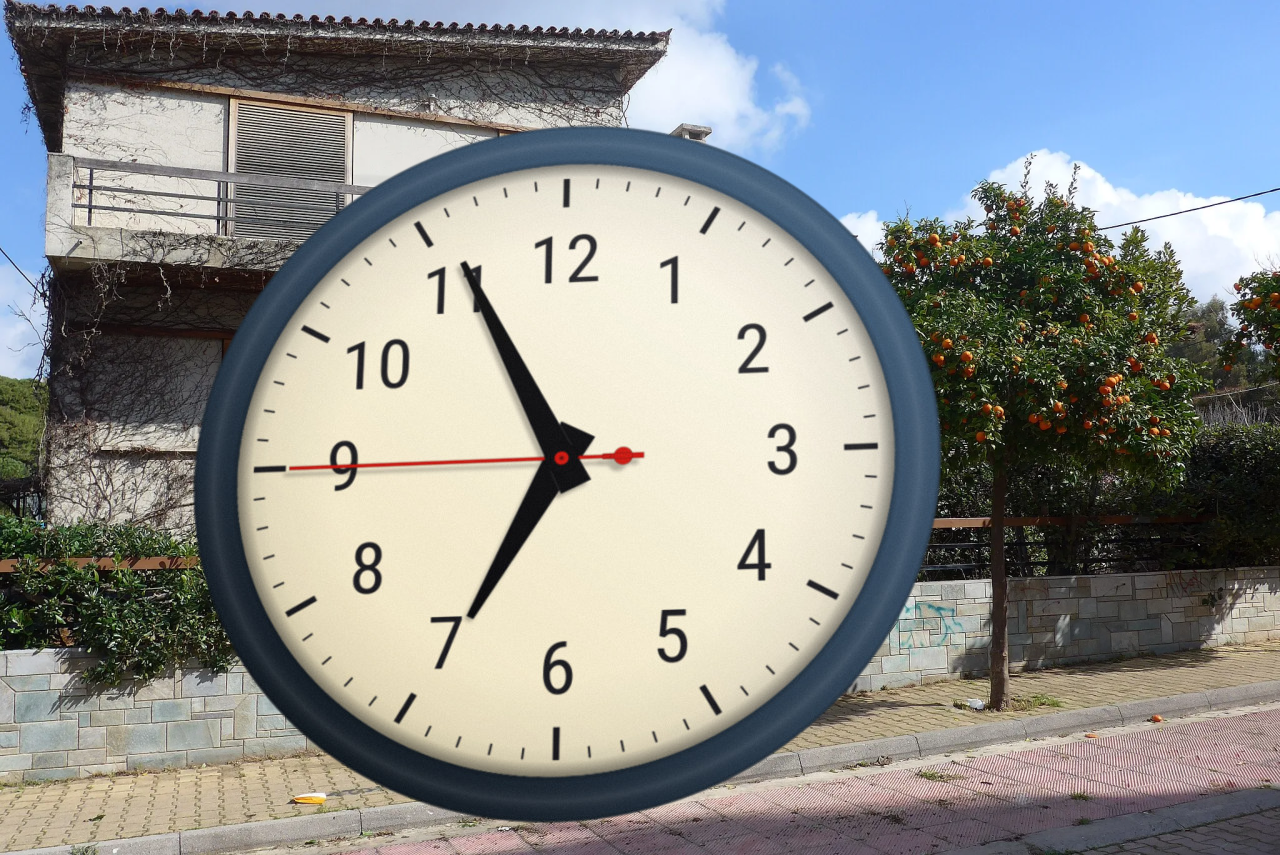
6:55:45
